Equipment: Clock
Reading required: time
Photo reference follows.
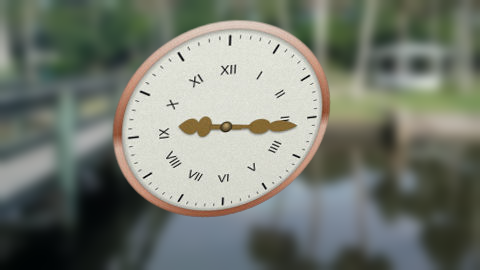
9:16
